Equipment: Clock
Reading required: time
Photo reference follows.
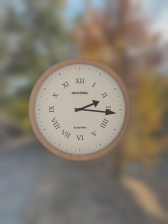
2:16
